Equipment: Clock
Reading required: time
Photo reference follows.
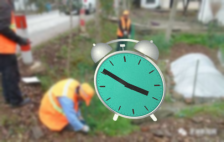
3:51
